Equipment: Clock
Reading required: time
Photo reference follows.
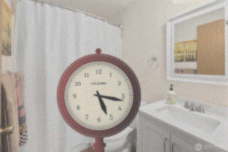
5:17
